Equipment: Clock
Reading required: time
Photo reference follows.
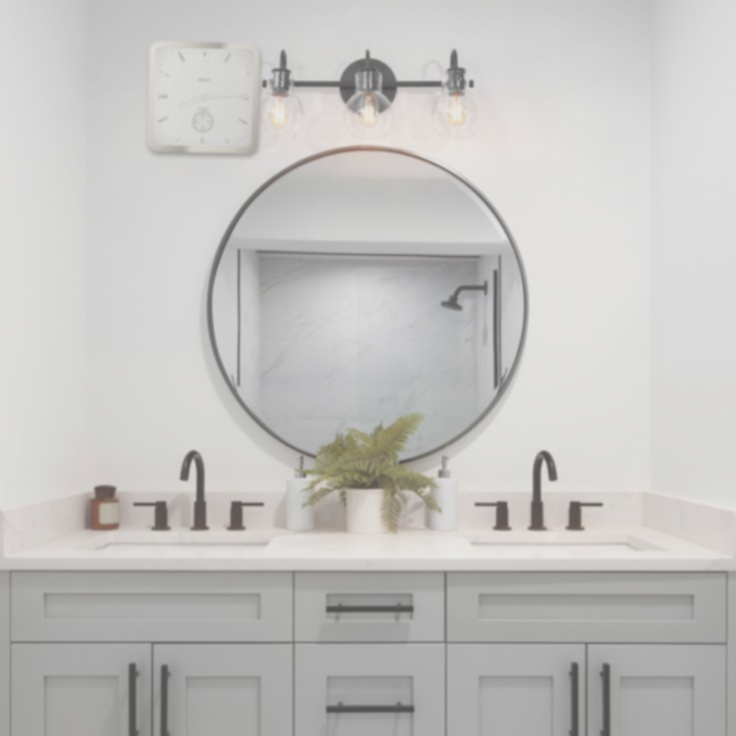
8:14
